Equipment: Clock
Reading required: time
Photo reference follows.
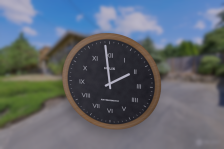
1:59
